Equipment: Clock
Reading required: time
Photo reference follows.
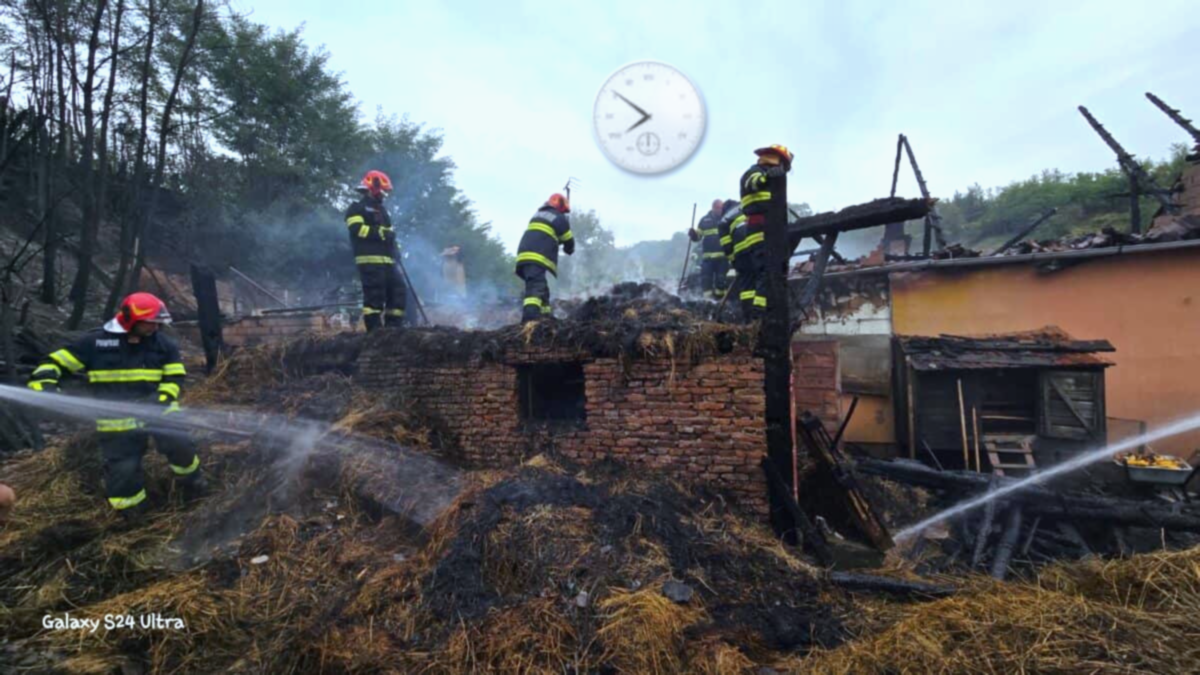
7:51
